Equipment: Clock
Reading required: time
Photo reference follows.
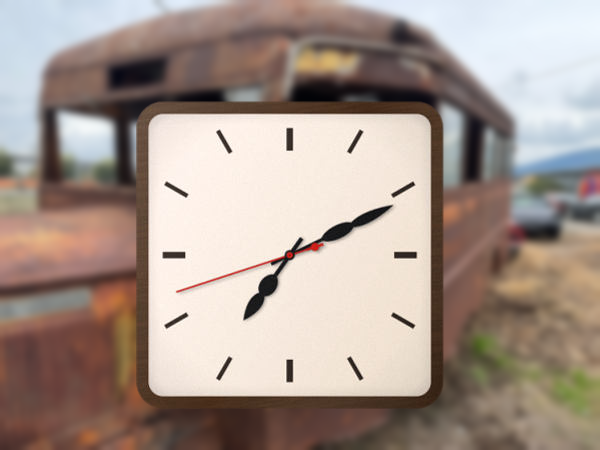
7:10:42
